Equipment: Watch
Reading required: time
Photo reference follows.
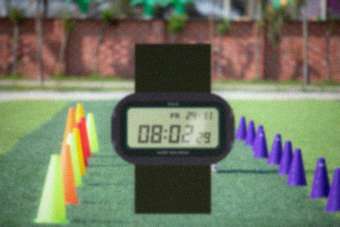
8:02:29
